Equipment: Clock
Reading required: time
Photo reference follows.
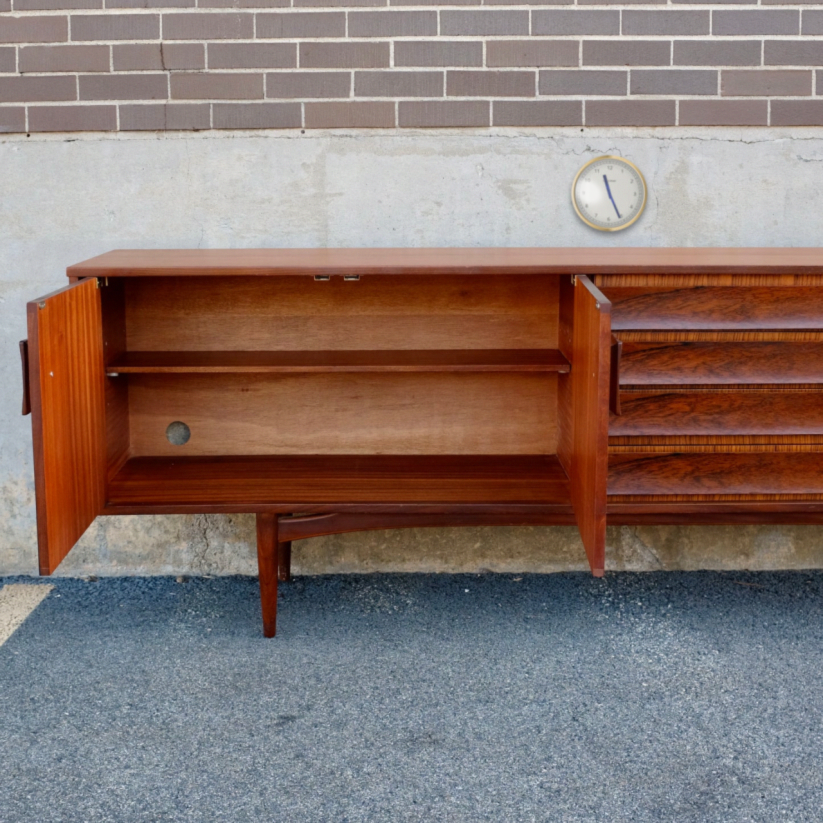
11:26
